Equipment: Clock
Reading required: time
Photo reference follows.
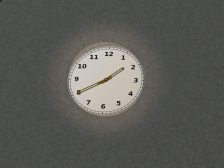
1:40
